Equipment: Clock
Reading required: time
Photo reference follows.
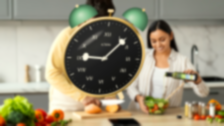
9:07
